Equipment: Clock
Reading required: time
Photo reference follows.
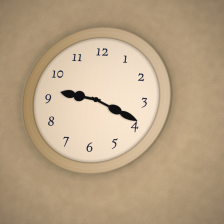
9:19
